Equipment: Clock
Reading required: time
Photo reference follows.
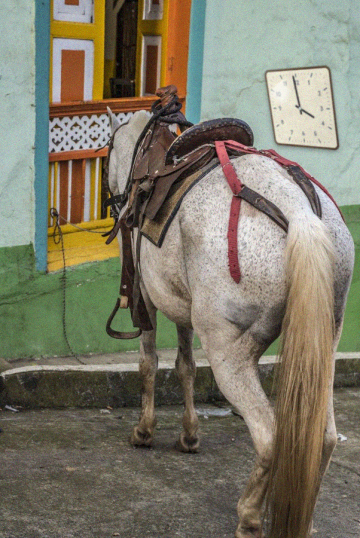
3:59
